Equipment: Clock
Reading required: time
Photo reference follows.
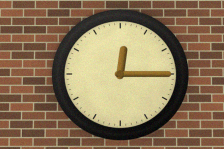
12:15
